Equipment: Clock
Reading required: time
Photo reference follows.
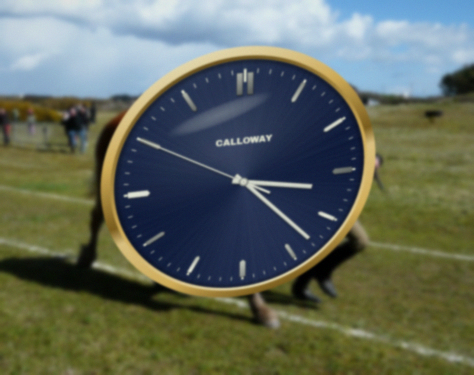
3:22:50
